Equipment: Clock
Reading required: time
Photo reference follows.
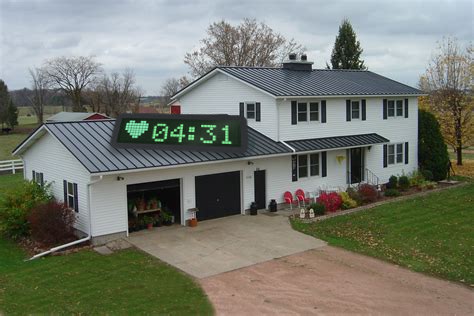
4:31
